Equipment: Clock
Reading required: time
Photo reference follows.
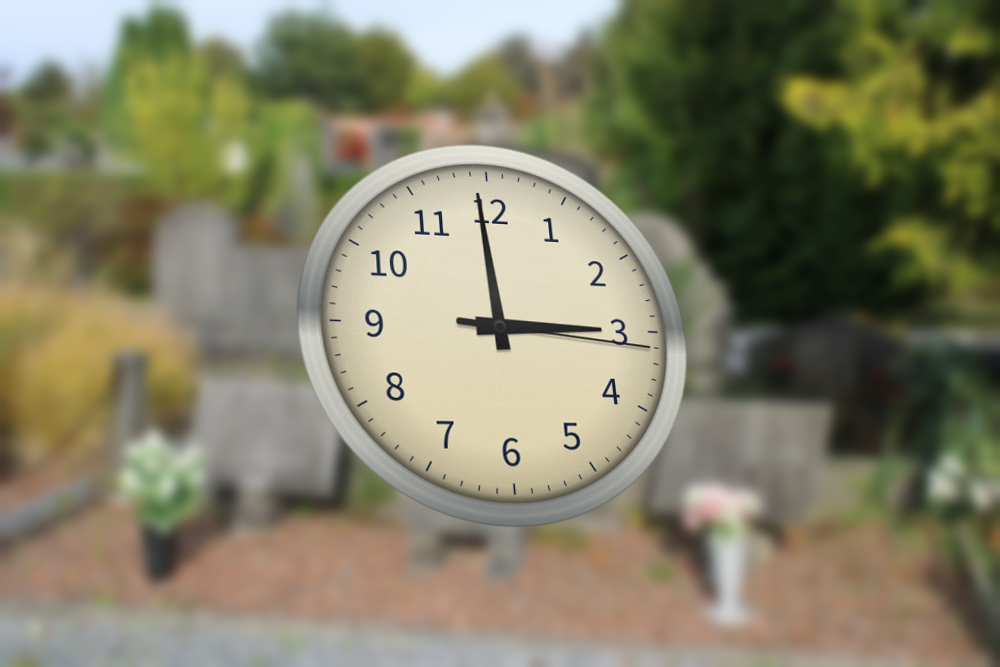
2:59:16
